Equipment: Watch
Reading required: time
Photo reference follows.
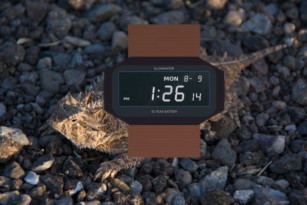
1:26:14
